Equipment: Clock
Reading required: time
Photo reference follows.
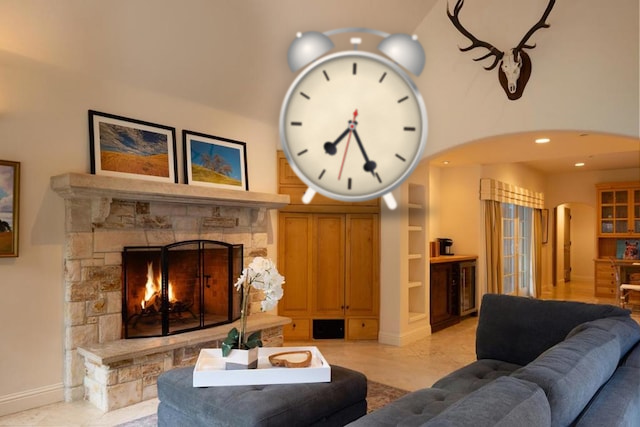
7:25:32
